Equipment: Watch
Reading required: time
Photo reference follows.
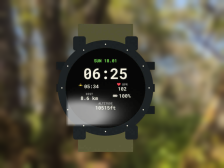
6:25
